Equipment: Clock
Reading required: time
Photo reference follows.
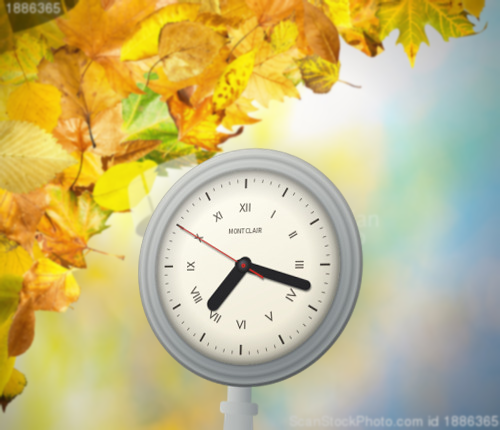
7:17:50
